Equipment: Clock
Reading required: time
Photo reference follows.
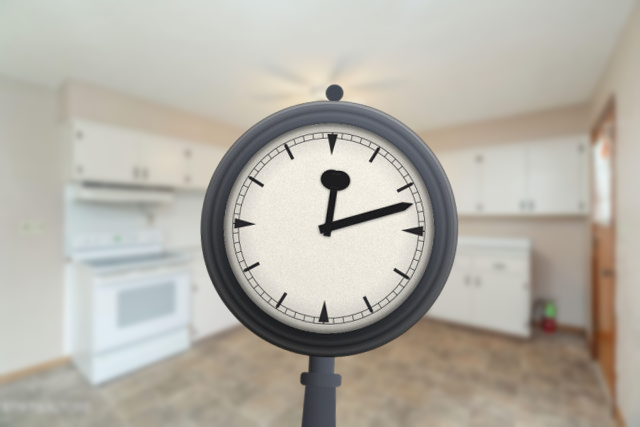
12:12
